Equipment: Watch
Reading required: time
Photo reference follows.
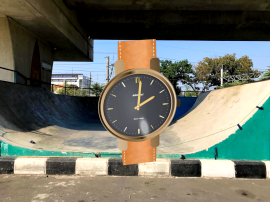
2:01
